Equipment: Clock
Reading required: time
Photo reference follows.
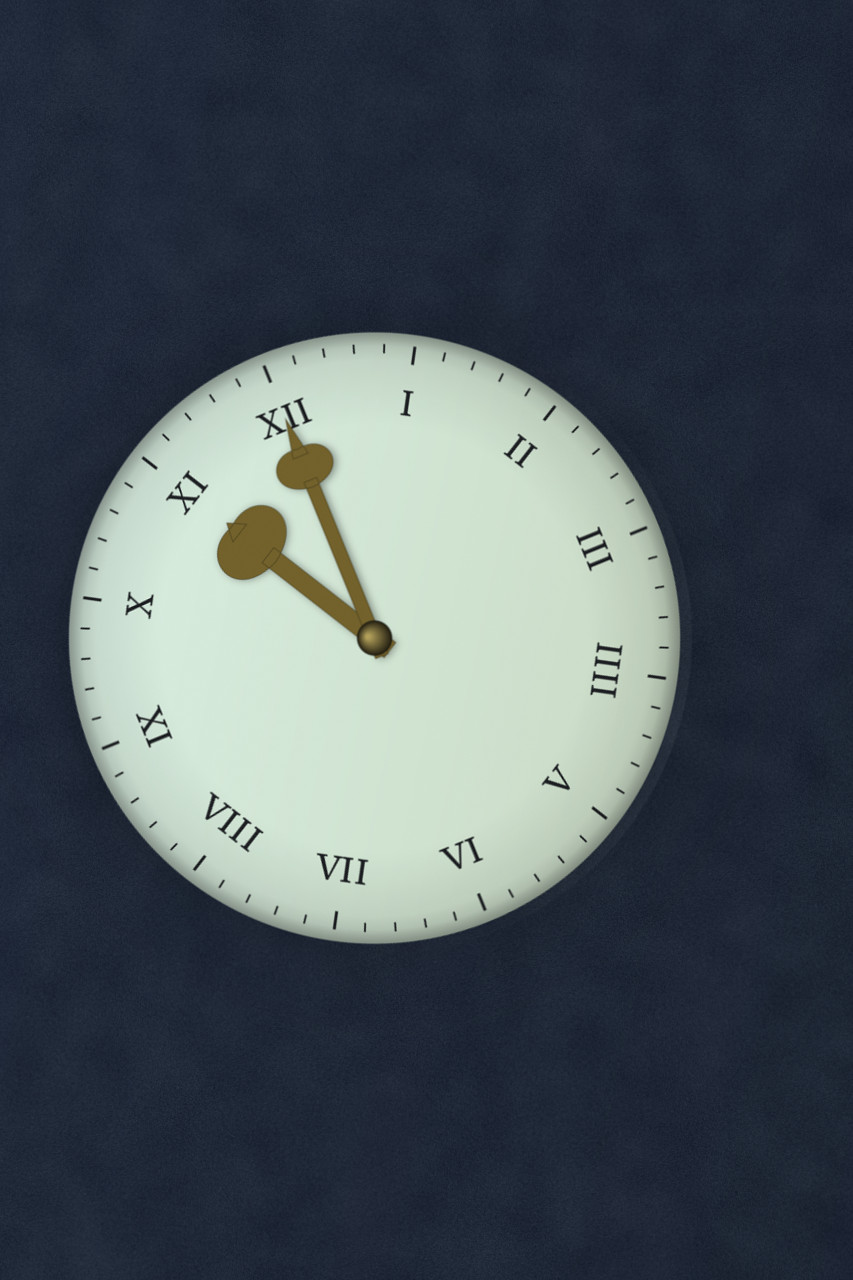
11:00
